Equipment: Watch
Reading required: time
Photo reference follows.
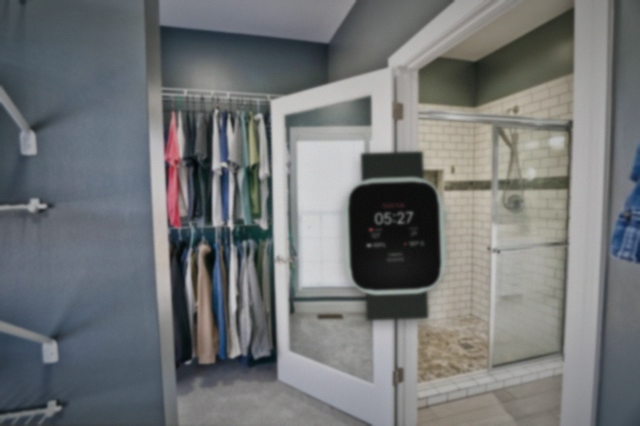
5:27
